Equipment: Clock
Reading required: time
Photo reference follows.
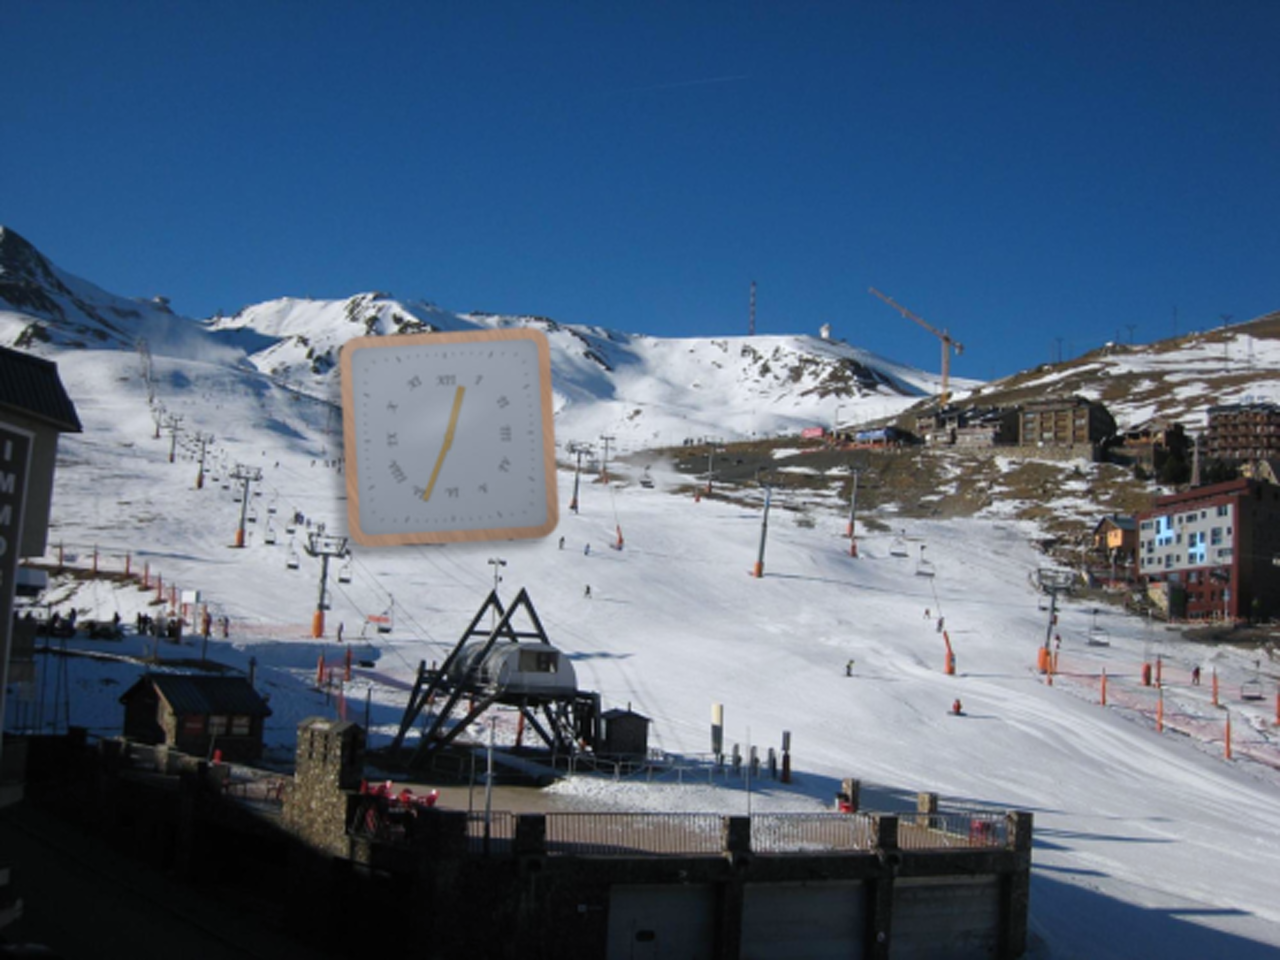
12:34
